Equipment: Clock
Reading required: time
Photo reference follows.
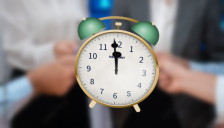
11:59
